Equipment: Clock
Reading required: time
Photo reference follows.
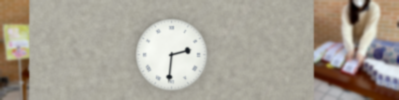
2:31
